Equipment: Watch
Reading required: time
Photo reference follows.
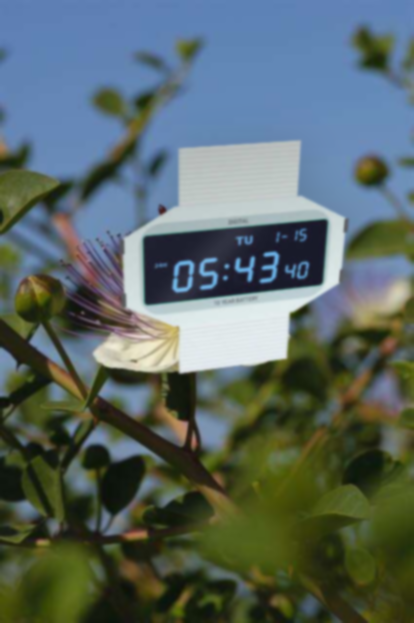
5:43:40
